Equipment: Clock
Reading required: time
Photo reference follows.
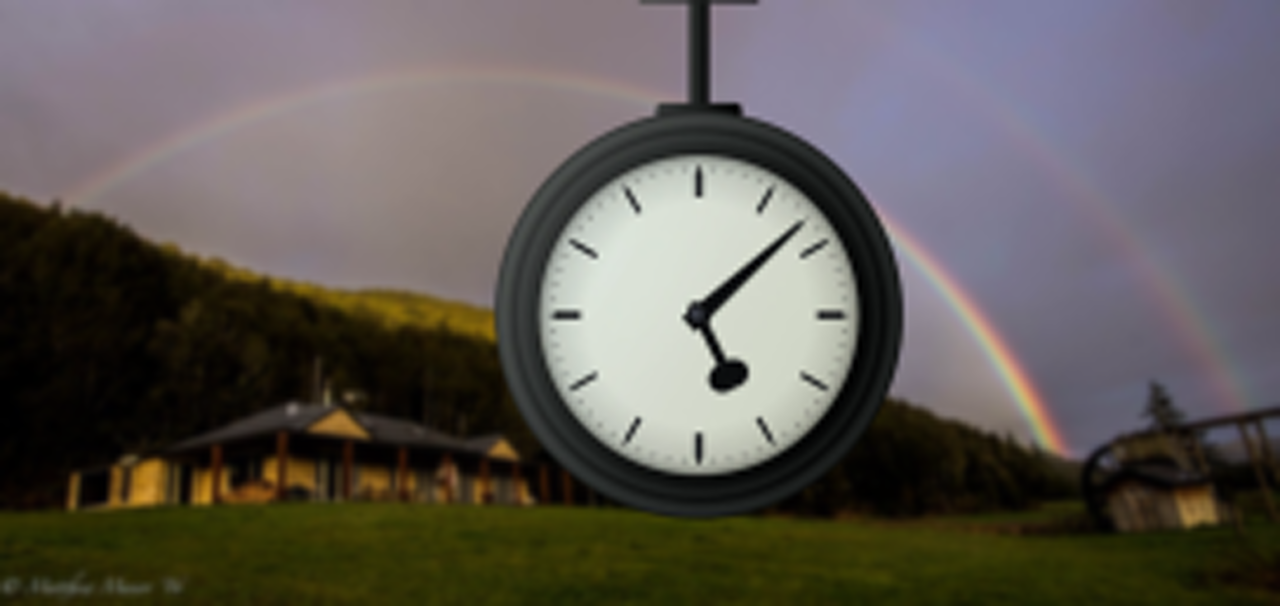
5:08
